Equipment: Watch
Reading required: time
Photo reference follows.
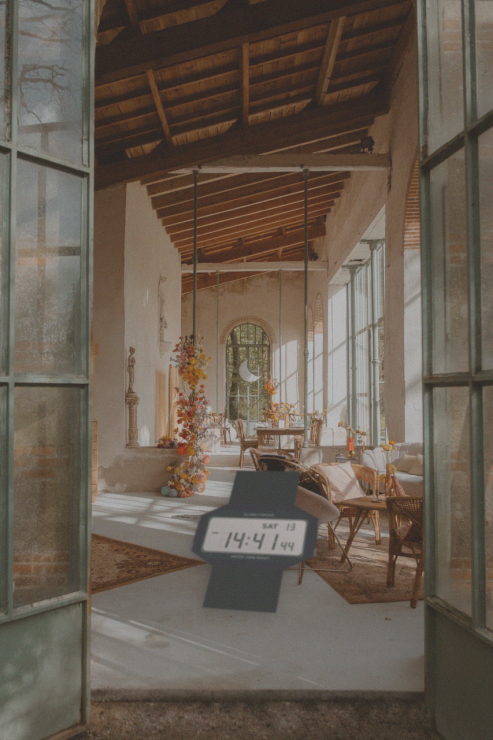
14:41
